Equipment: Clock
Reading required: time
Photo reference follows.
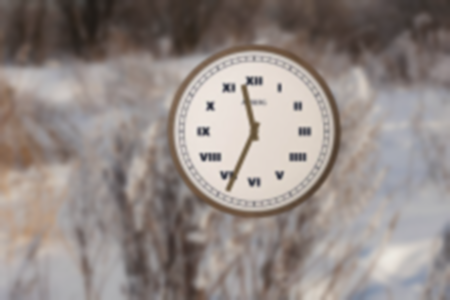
11:34
